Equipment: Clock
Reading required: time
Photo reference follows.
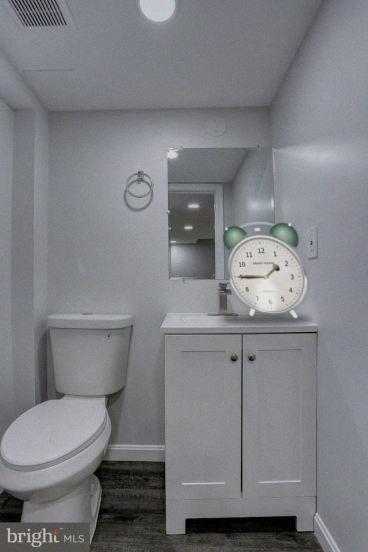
1:45
